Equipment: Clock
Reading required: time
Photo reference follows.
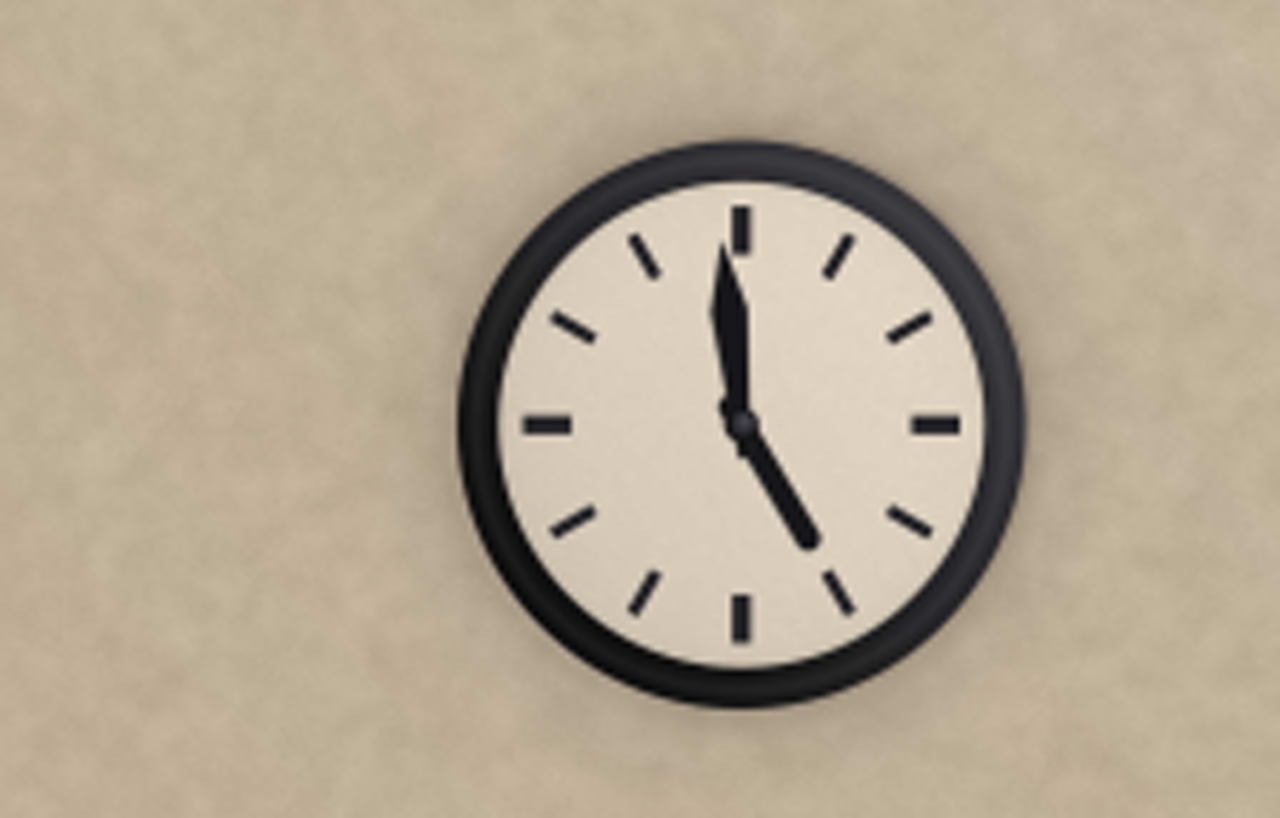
4:59
